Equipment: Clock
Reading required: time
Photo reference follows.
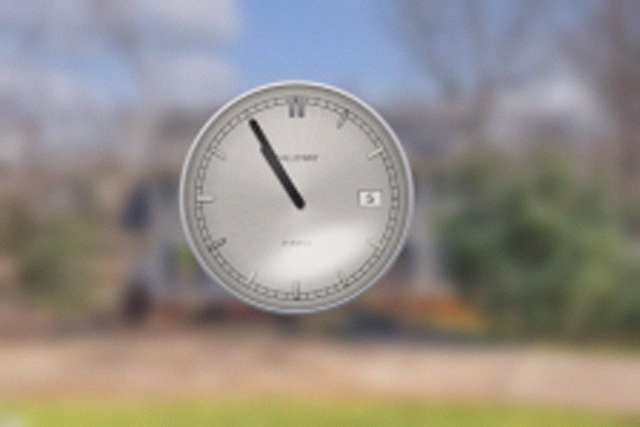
10:55
